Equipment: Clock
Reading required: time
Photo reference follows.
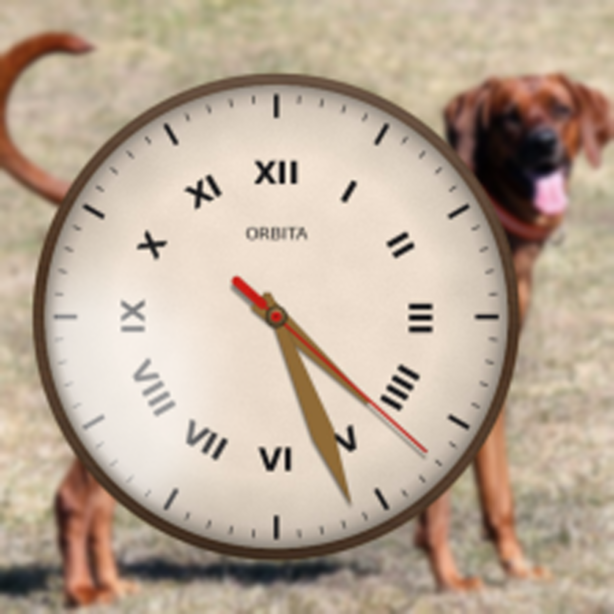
4:26:22
